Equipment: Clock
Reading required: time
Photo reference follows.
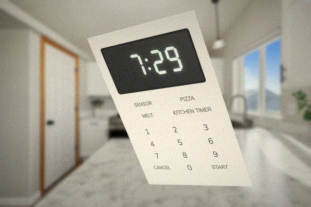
7:29
